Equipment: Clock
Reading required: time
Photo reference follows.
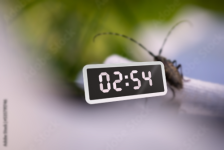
2:54
